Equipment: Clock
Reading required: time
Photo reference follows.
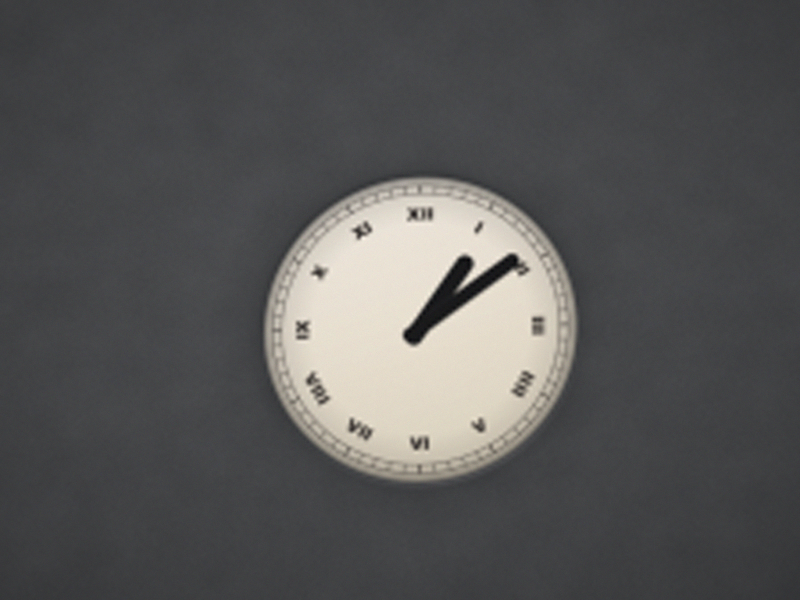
1:09
